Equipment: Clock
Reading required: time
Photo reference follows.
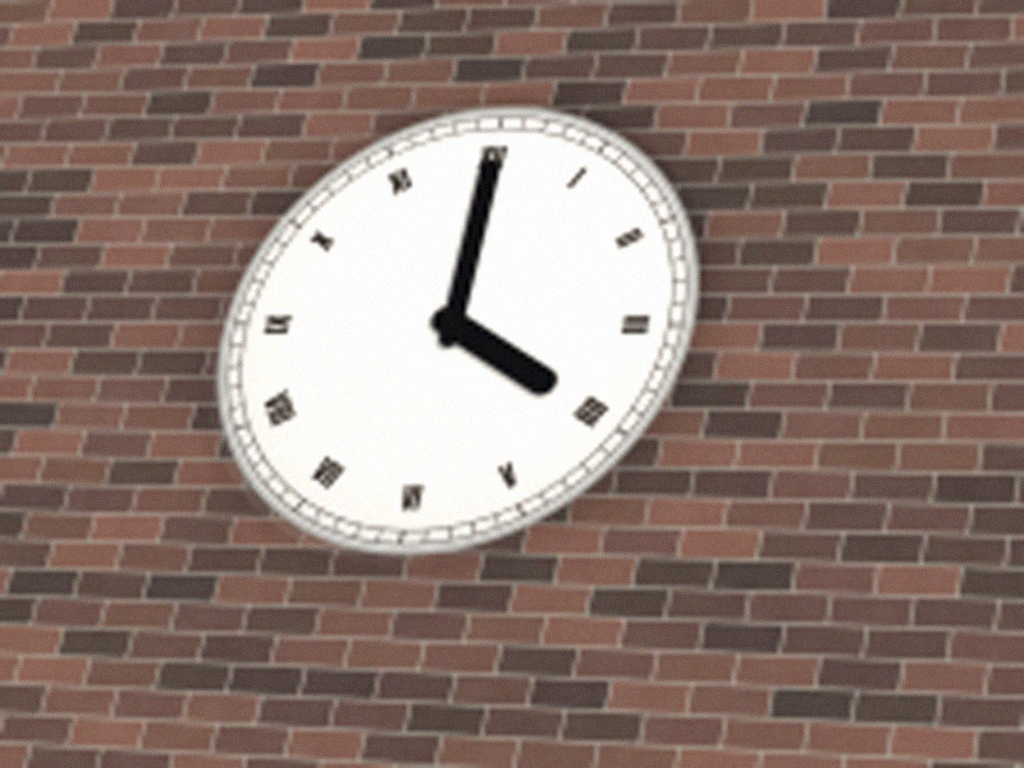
4:00
